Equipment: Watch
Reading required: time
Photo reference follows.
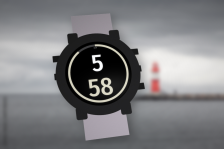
5:58
